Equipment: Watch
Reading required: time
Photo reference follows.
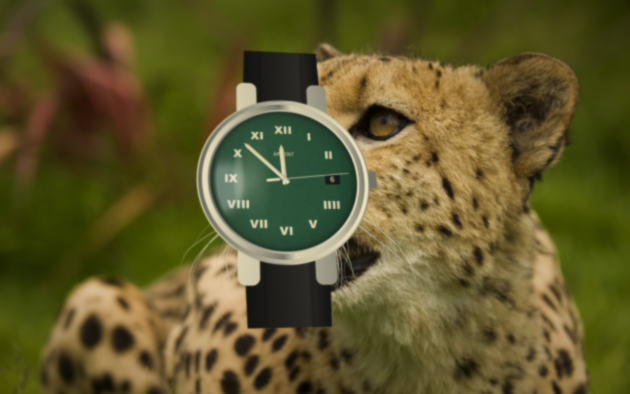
11:52:14
